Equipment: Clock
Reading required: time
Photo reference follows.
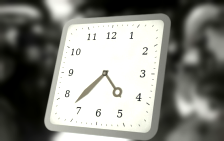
4:37
